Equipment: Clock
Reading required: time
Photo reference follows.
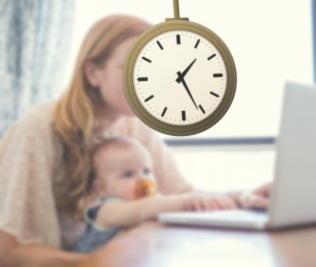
1:26
